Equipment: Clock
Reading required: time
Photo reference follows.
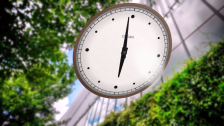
5:59
